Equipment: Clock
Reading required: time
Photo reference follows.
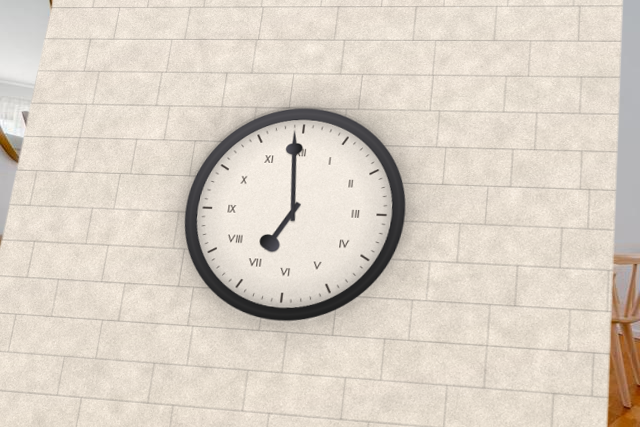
6:59
